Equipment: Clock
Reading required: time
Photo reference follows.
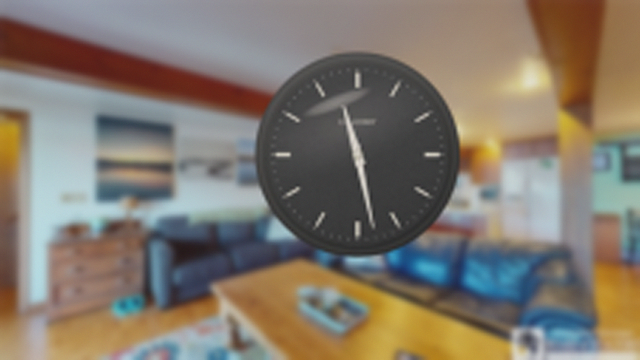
11:28
